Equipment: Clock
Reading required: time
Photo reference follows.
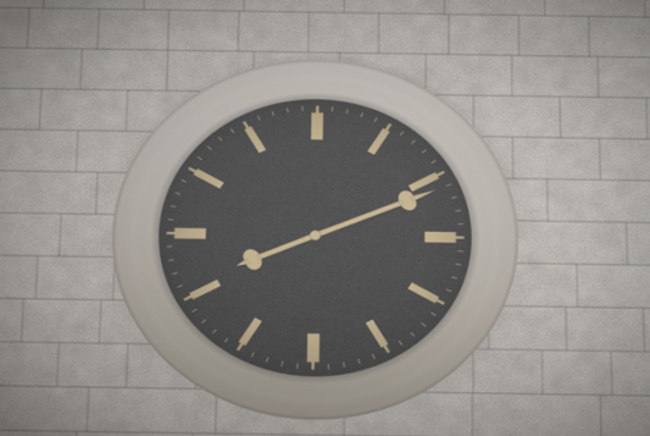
8:11
